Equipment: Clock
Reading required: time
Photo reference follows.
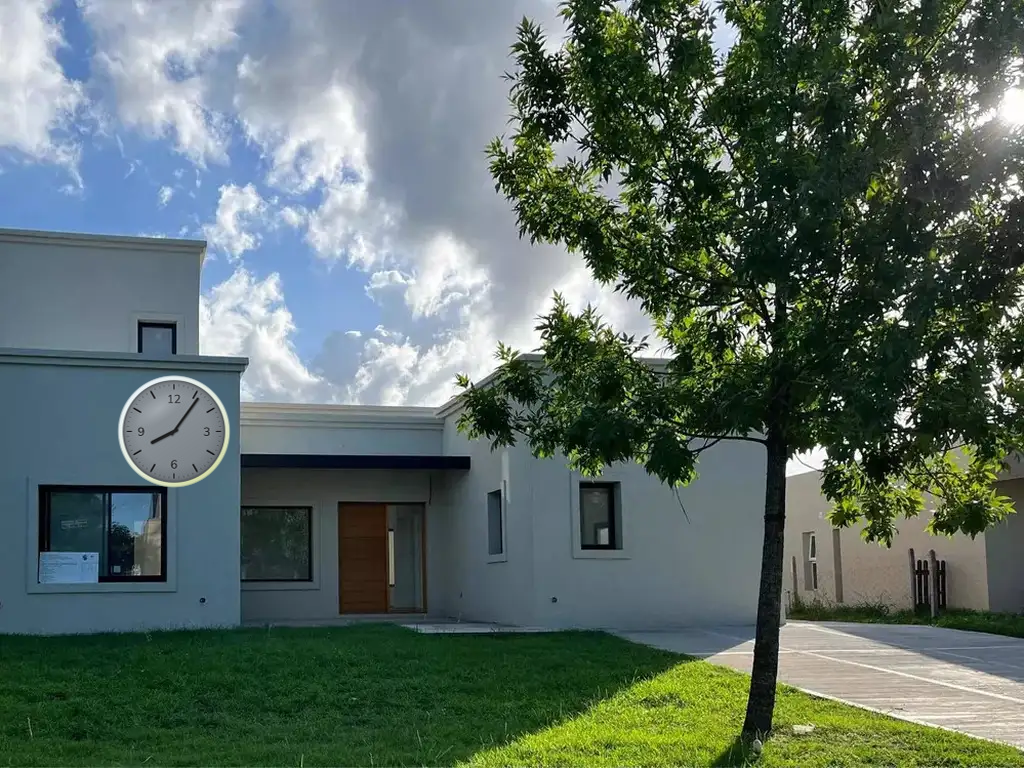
8:06
